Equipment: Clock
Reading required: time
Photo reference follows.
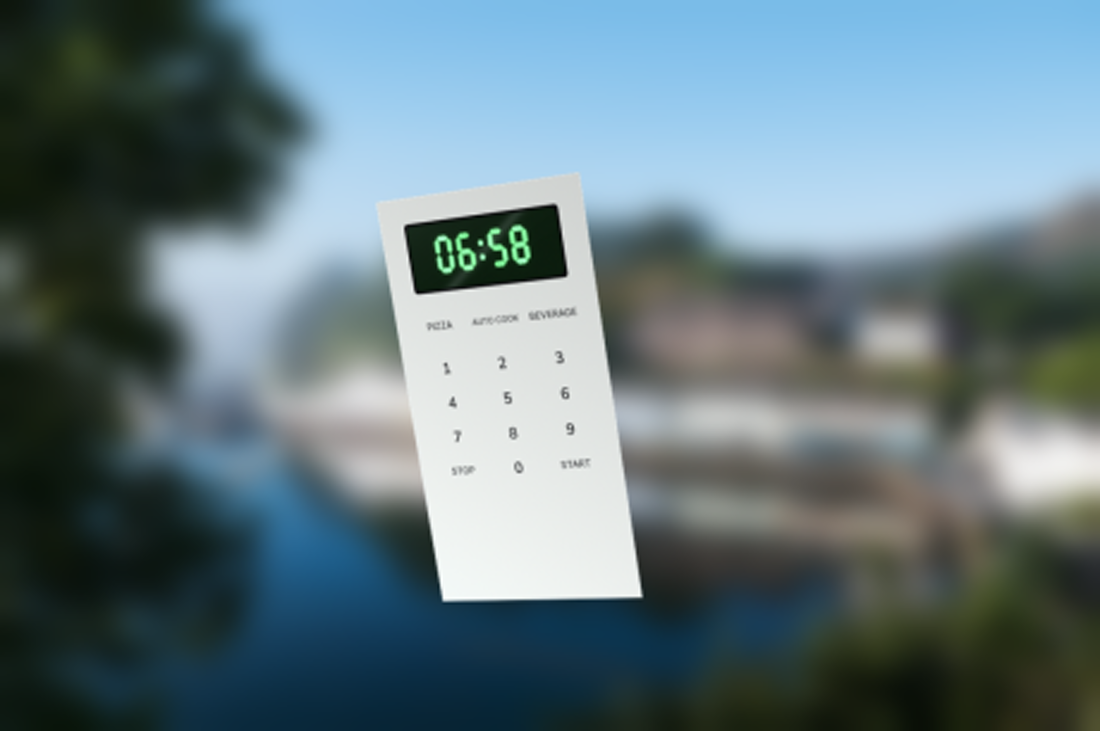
6:58
